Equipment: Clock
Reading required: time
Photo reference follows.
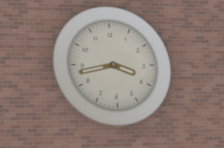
3:43
